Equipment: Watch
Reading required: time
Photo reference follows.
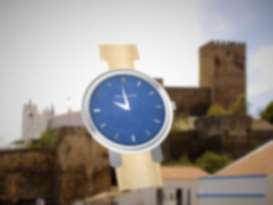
9:59
